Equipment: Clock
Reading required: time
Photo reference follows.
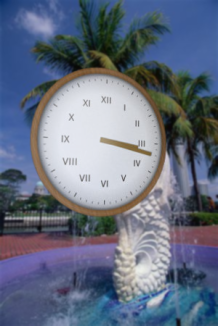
3:17
